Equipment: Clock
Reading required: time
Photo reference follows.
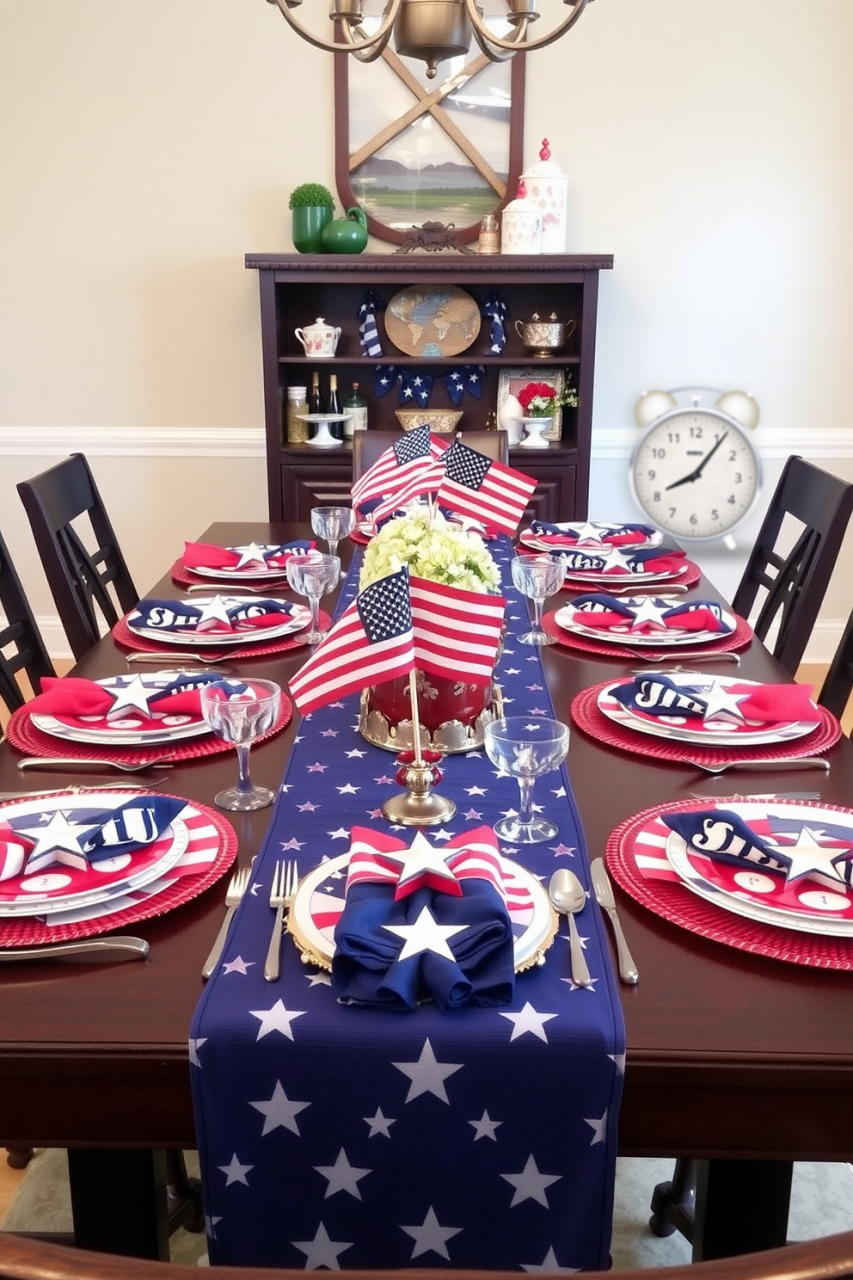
8:06
